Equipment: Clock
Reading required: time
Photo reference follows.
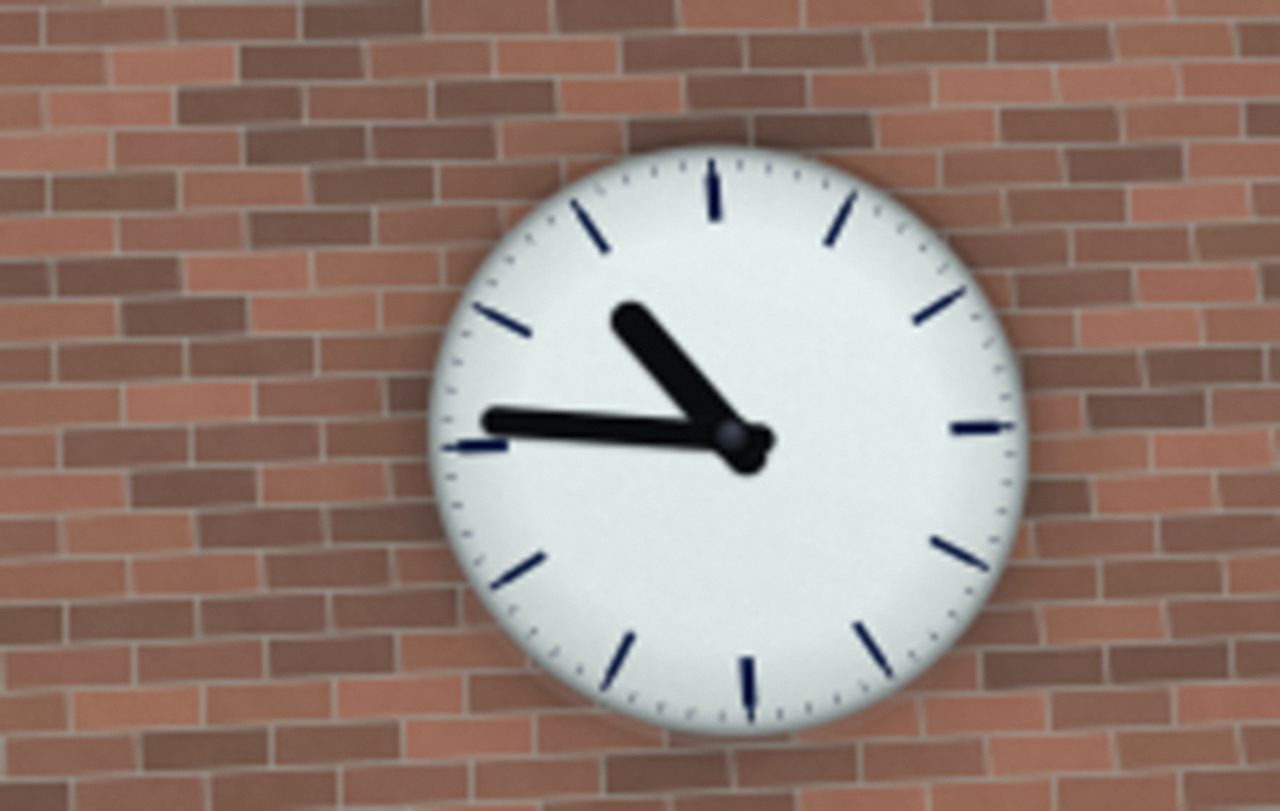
10:46
